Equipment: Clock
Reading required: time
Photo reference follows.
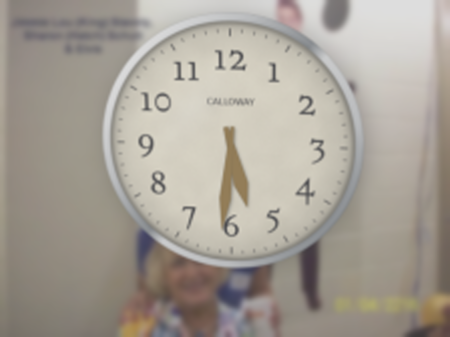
5:31
